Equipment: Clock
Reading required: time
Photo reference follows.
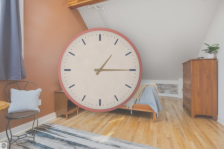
1:15
